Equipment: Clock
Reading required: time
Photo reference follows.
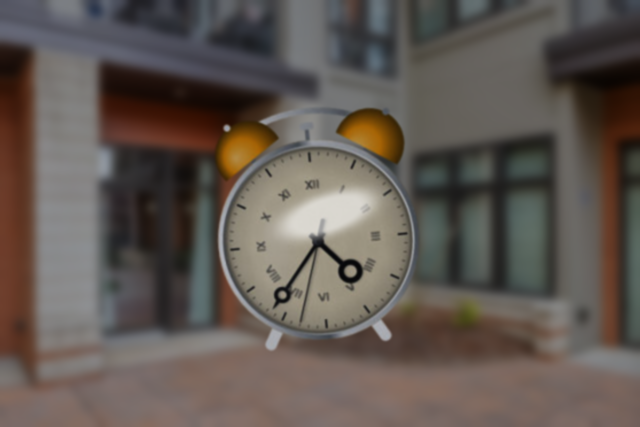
4:36:33
